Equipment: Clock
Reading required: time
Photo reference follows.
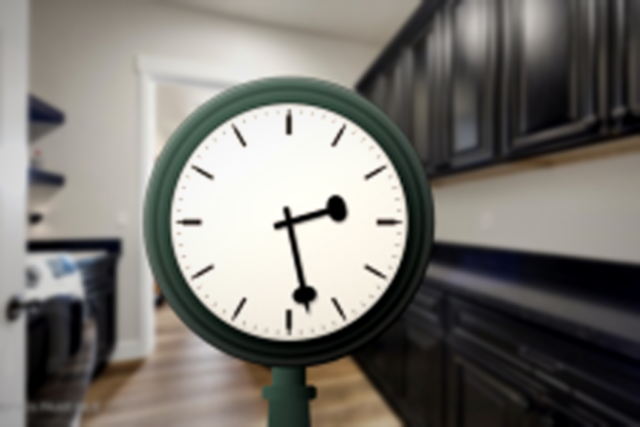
2:28
